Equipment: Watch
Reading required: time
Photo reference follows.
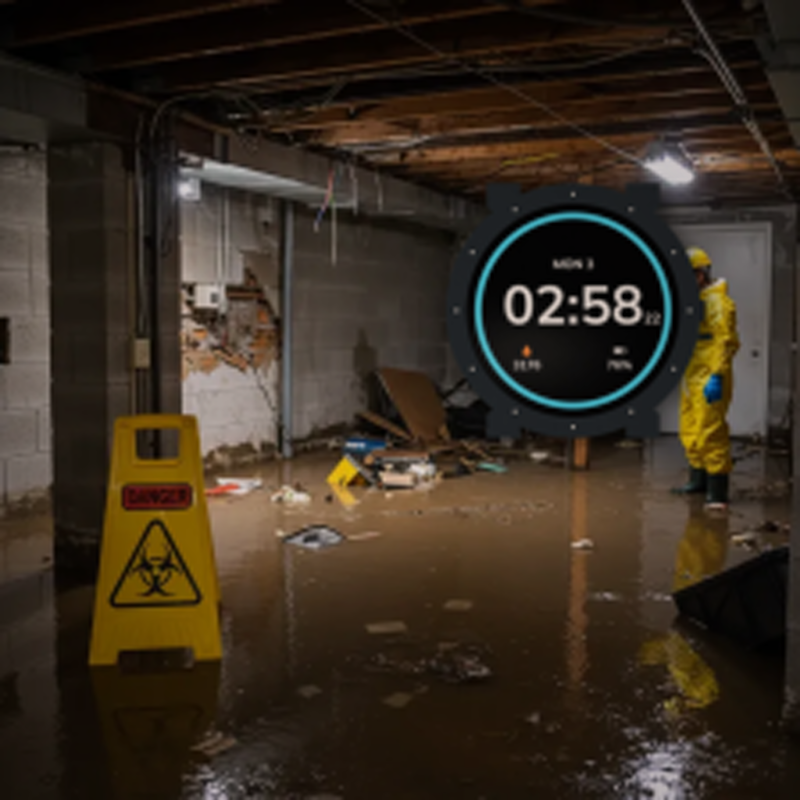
2:58
